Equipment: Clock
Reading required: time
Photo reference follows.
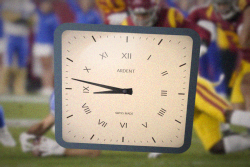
8:47
